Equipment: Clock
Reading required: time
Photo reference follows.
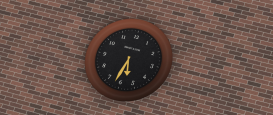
5:32
